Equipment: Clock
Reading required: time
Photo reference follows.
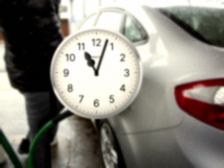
11:03
